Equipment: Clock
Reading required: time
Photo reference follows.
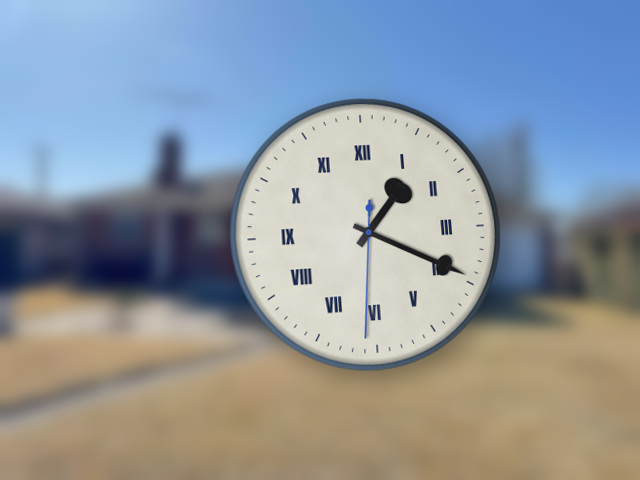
1:19:31
